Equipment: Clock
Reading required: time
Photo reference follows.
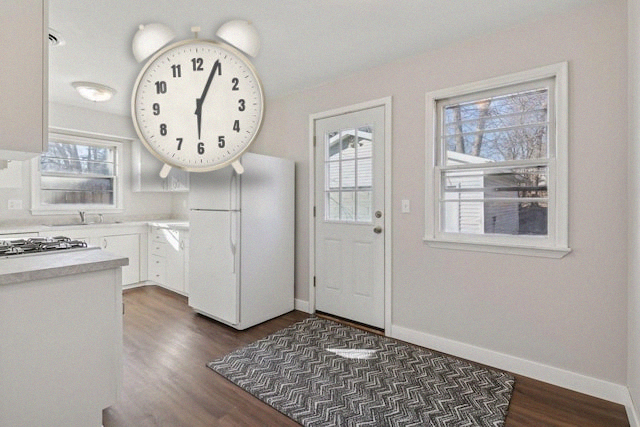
6:04
